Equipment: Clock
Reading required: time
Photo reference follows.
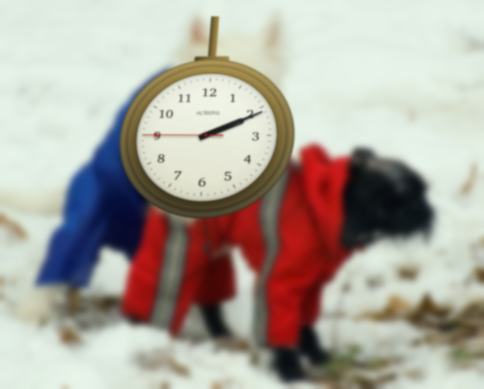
2:10:45
